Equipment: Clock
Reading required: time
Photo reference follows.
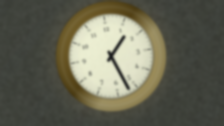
1:27
